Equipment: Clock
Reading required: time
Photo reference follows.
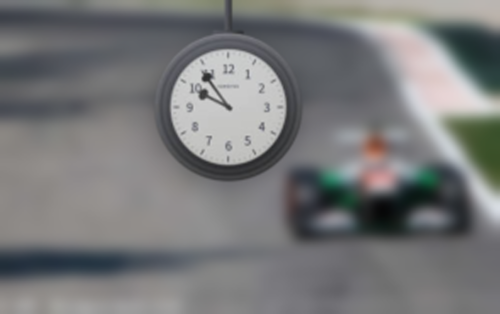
9:54
